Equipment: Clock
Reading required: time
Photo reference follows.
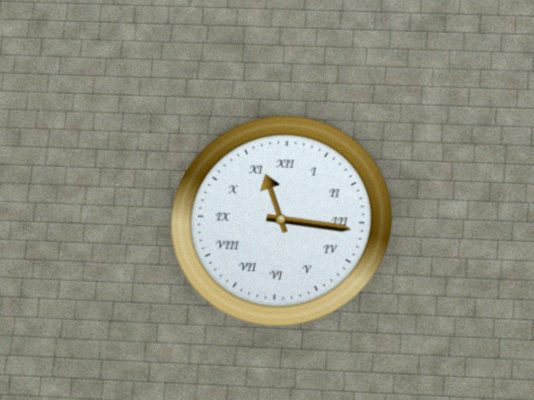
11:16
